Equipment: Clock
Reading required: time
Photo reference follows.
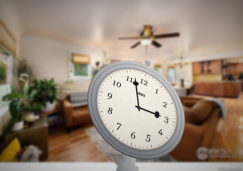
2:57
